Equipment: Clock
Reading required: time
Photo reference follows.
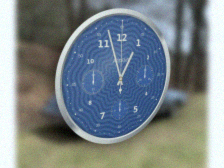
12:57
